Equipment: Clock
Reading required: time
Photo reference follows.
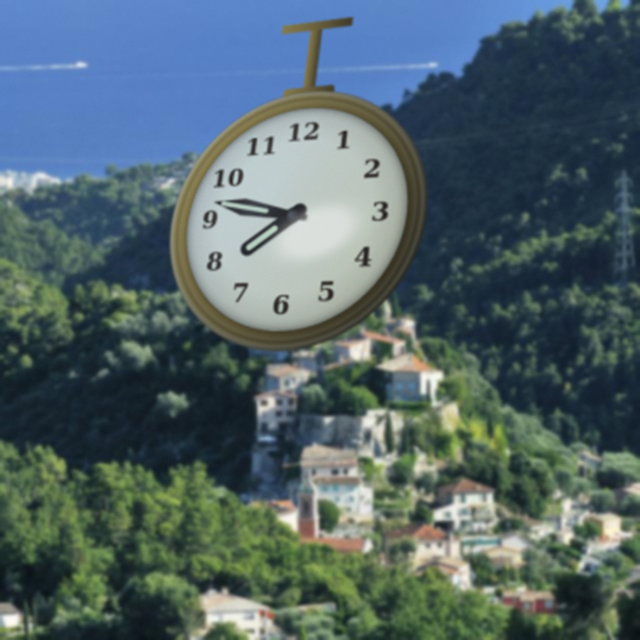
7:47
